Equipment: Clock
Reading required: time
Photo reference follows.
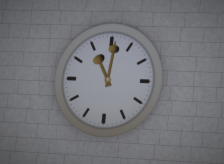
11:01
